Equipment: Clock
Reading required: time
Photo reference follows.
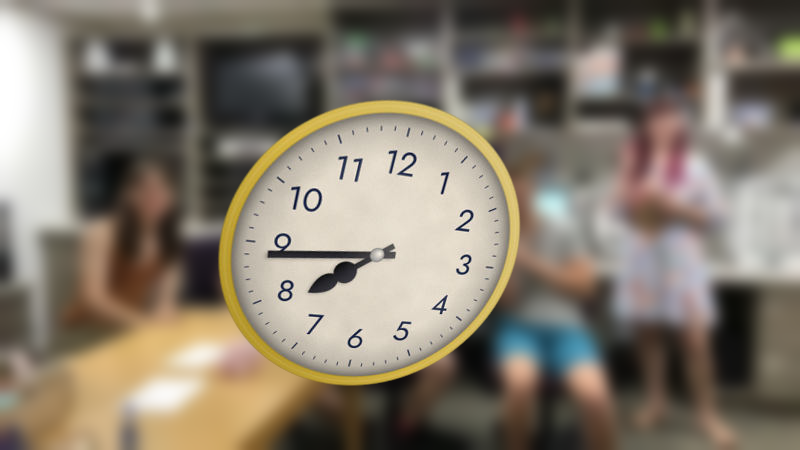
7:44
